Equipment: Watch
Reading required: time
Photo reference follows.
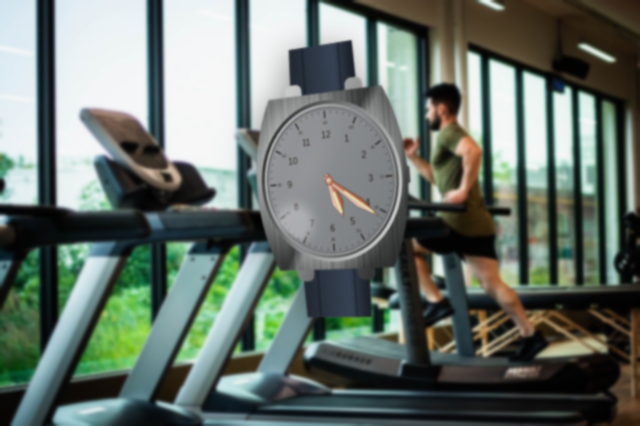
5:21
